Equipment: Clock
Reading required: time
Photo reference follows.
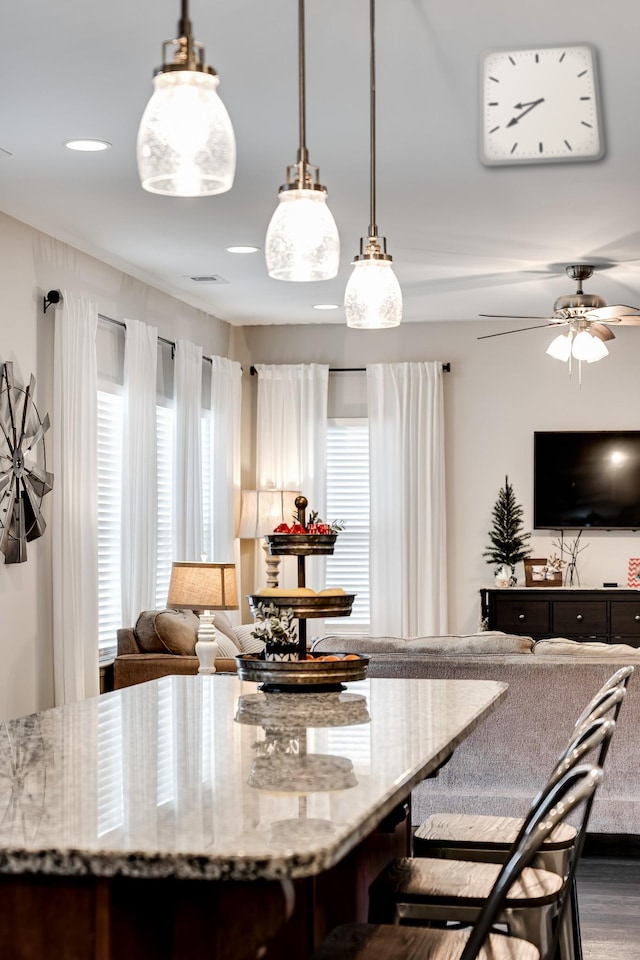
8:39
